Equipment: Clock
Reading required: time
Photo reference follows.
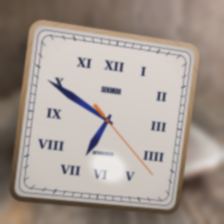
6:49:22
